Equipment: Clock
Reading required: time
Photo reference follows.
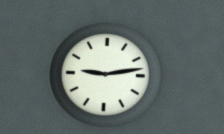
9:13
